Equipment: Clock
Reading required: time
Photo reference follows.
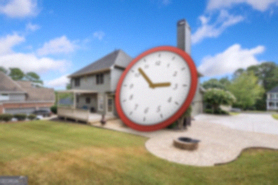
2:52
